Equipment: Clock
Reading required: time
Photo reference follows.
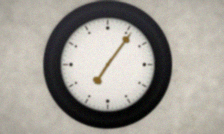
7:06
